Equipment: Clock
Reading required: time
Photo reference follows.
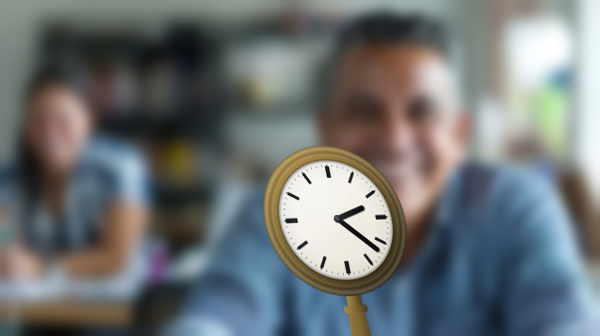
2:22
